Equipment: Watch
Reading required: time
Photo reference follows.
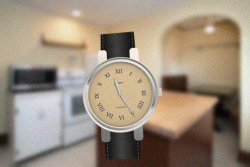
11:25
